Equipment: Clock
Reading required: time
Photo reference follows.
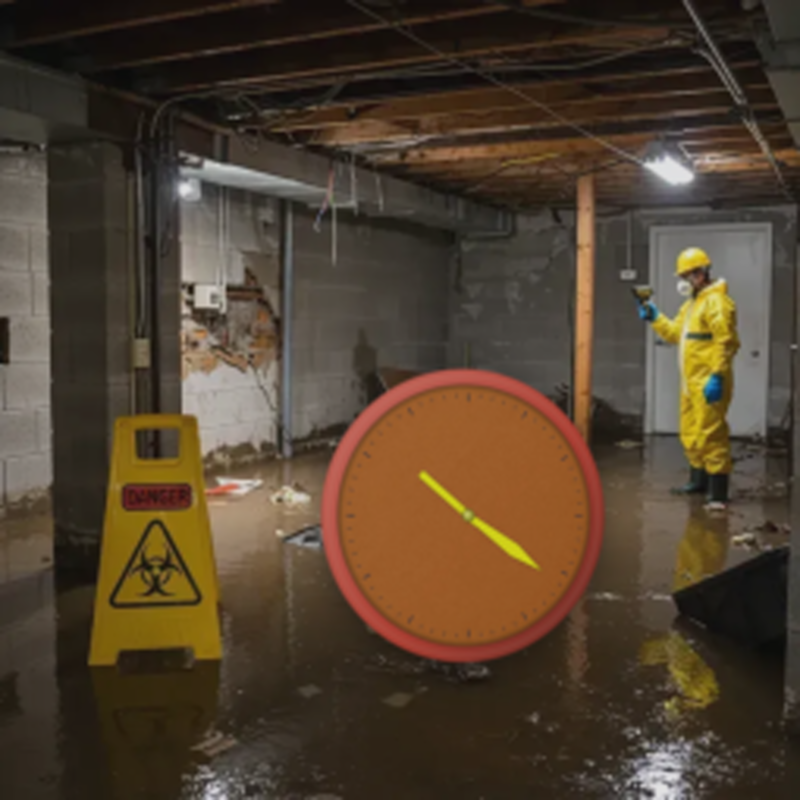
10:21
